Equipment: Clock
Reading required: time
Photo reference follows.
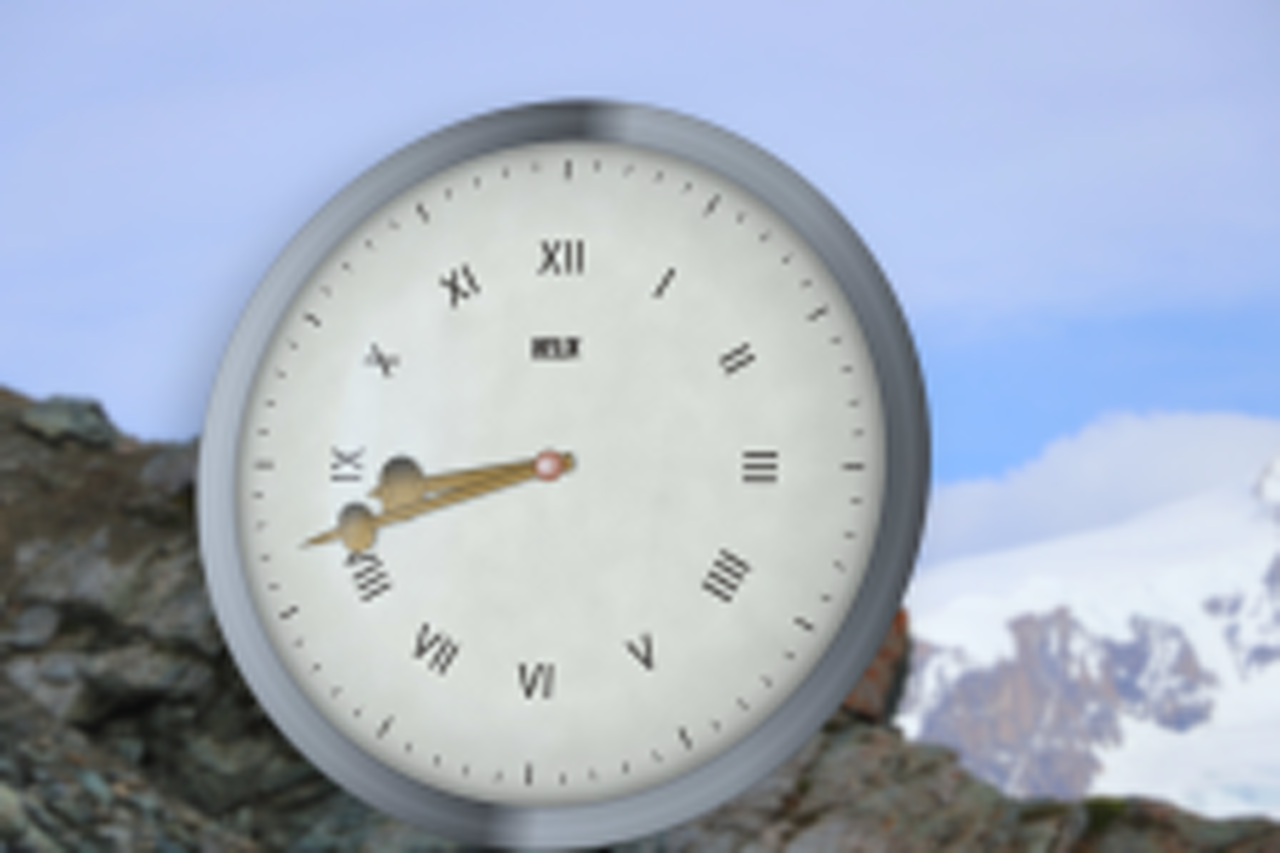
8:42
